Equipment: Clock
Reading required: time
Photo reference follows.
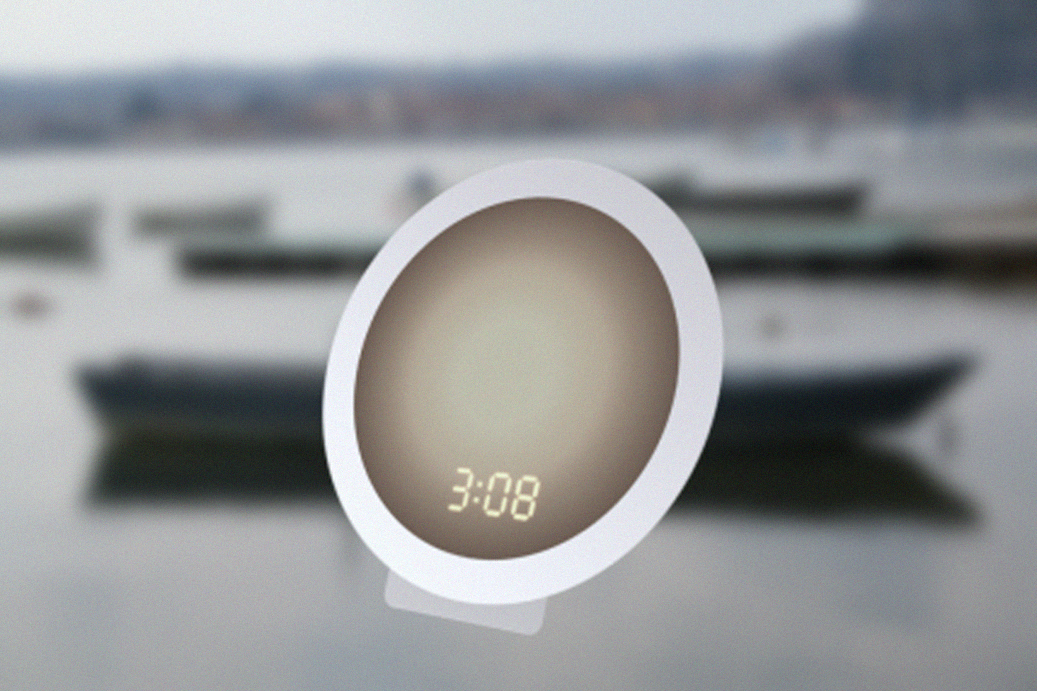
3:08
